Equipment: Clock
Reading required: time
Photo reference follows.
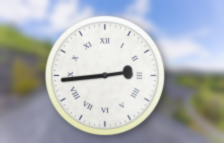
2:44
